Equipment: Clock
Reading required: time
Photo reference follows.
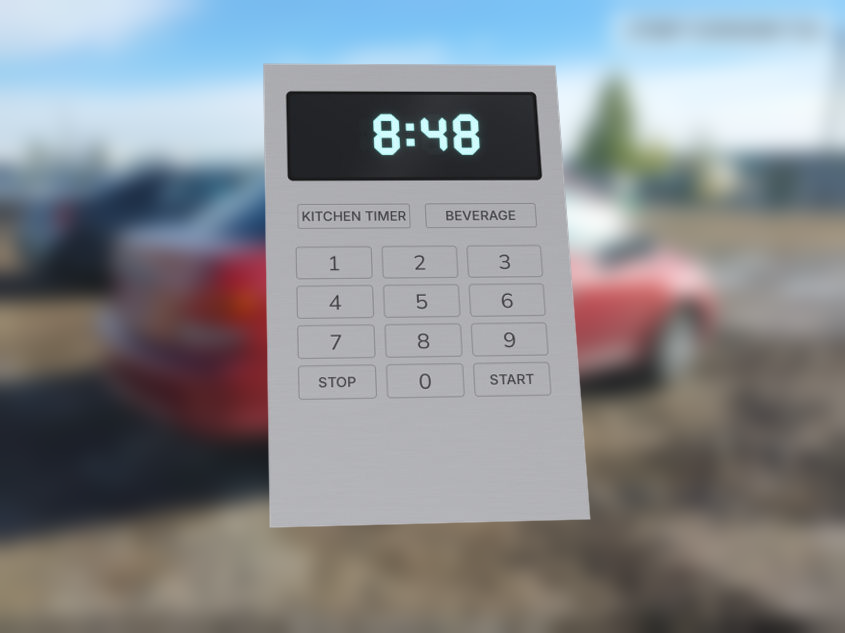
8:48
